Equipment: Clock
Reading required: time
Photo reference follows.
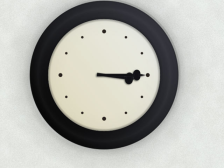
3:15
